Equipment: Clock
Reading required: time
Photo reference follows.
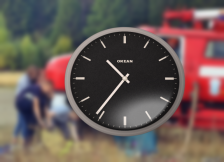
10:36
